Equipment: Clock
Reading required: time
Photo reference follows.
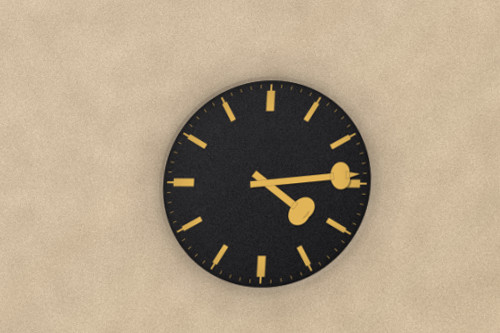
4:14
